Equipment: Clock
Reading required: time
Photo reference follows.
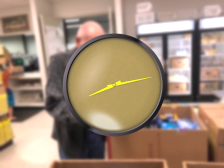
8:13
